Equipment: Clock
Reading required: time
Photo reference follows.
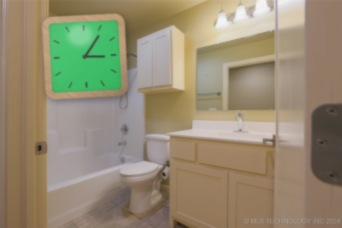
3:06
